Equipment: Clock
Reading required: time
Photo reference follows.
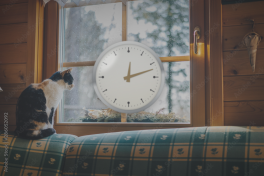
12:12
